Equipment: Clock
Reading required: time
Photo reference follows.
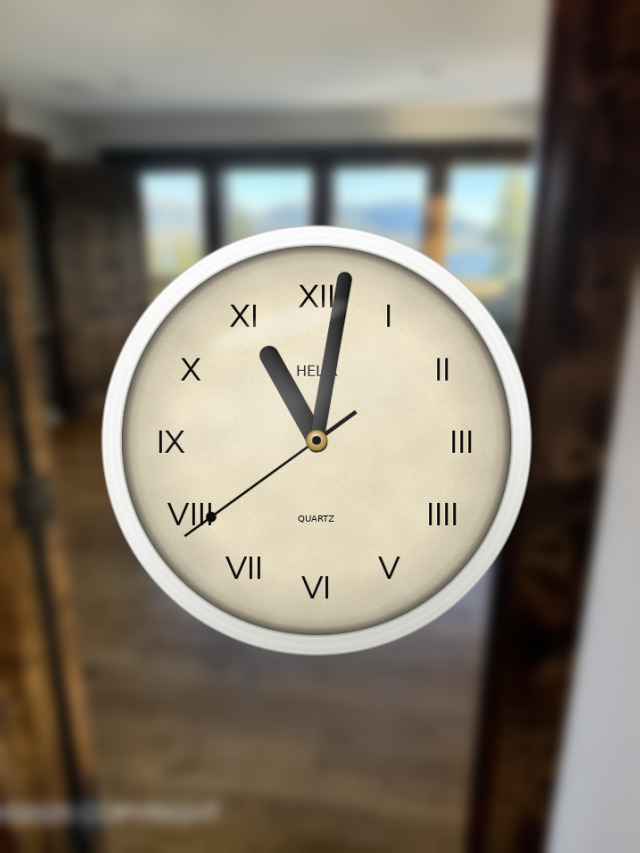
11:01:39
